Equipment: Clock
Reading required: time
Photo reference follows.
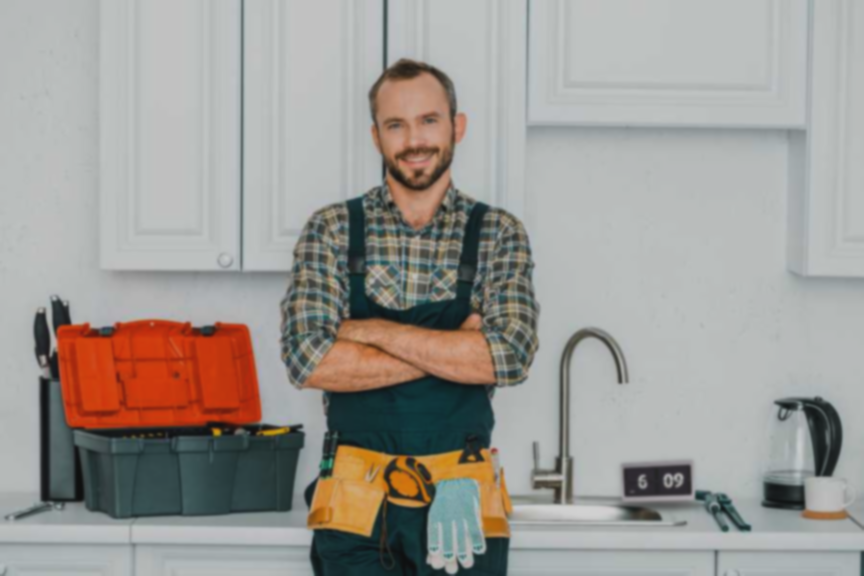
6:09
